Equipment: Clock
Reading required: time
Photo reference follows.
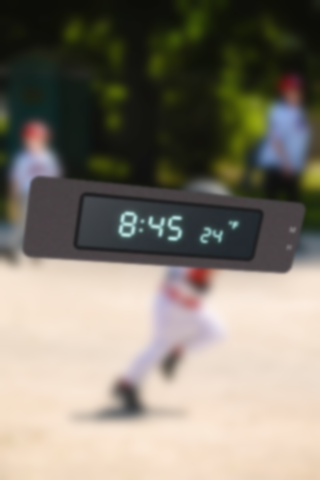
8:45
